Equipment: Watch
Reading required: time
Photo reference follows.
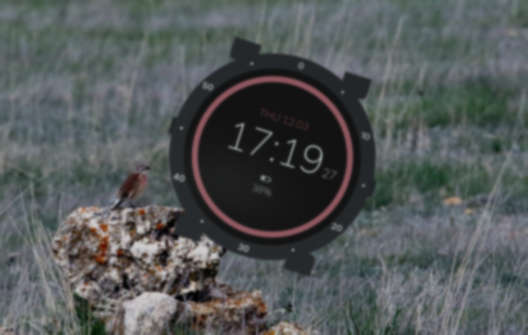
17:19:27
